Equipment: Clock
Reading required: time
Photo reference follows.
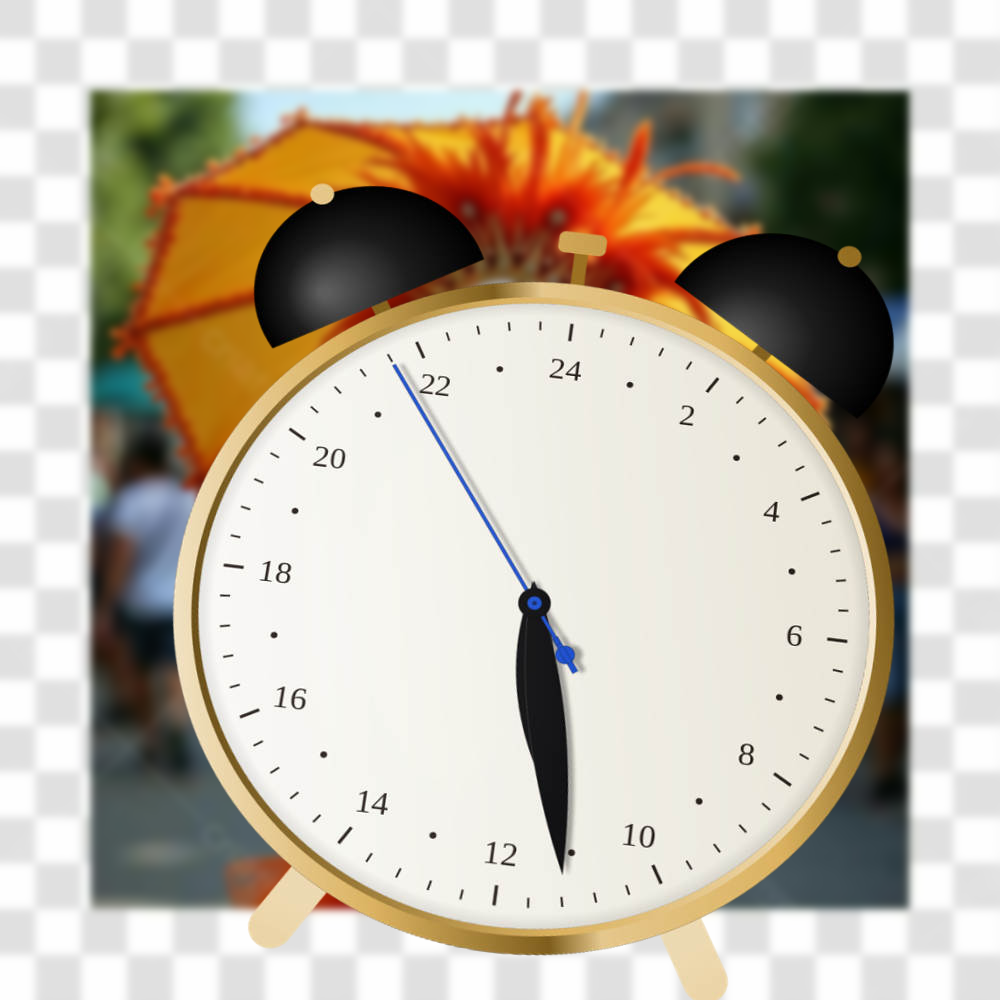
11:27:54
